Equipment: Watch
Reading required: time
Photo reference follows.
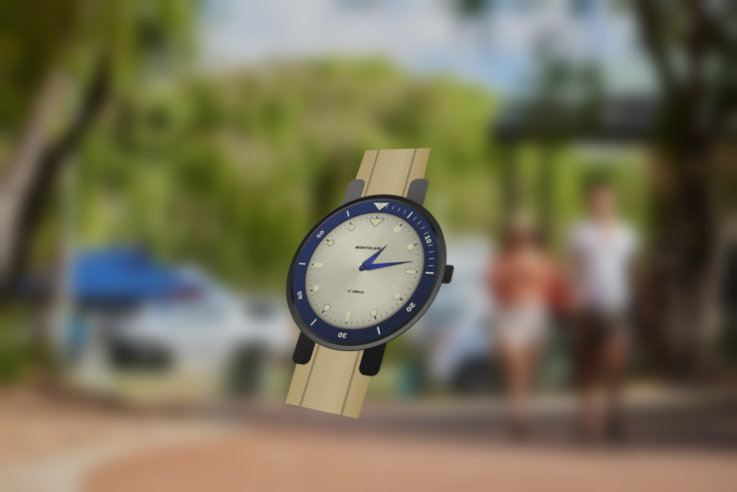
1:13
